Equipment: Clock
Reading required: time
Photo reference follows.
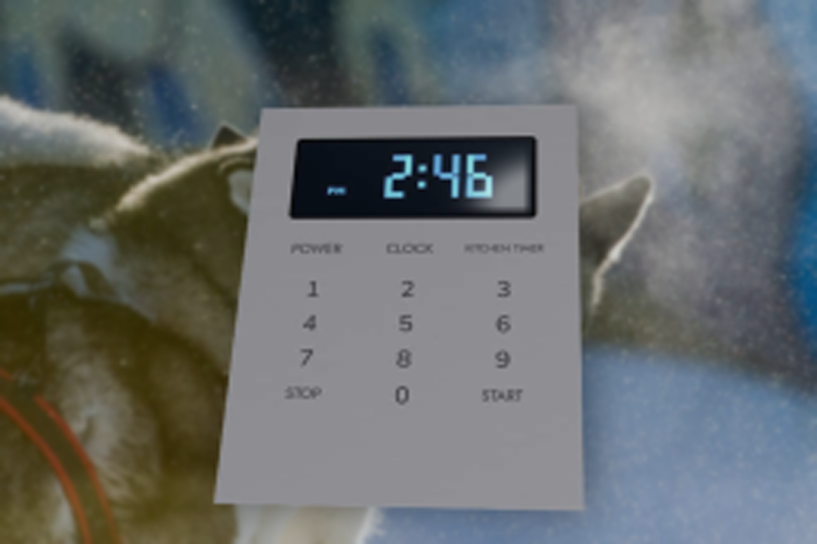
2:46
